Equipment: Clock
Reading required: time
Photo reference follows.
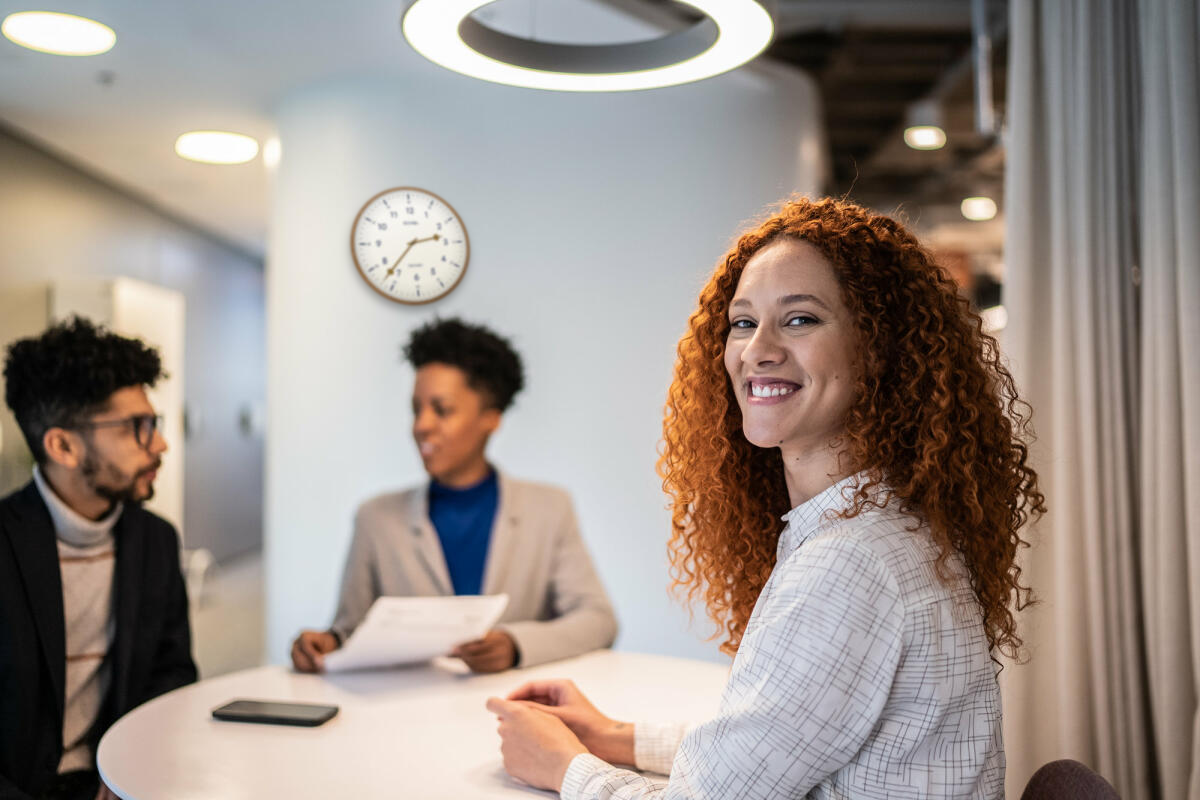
2:37
